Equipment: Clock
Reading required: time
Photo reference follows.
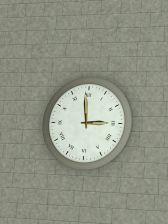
2:59
